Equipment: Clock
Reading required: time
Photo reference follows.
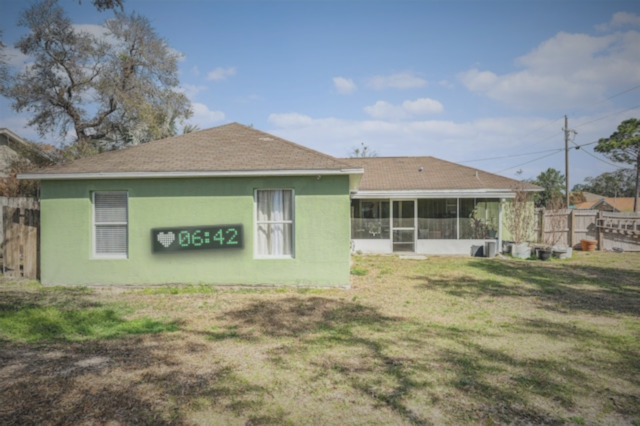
6:42
